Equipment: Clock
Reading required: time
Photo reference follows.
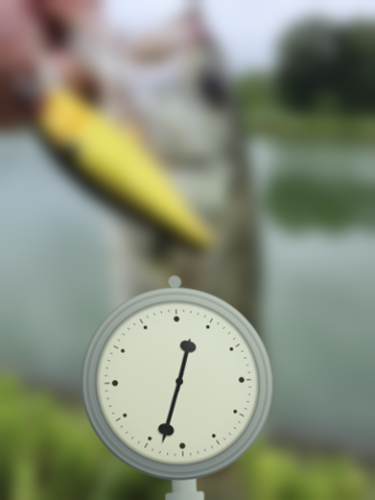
12:33
